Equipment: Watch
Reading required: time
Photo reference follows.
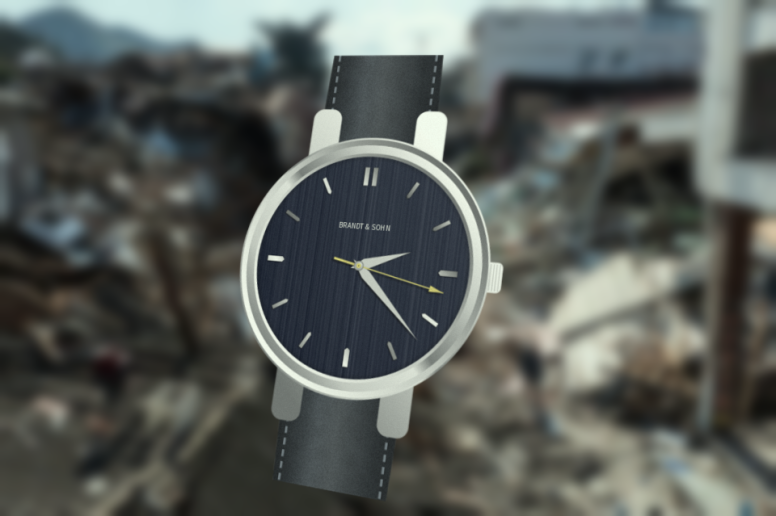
2:22:17
